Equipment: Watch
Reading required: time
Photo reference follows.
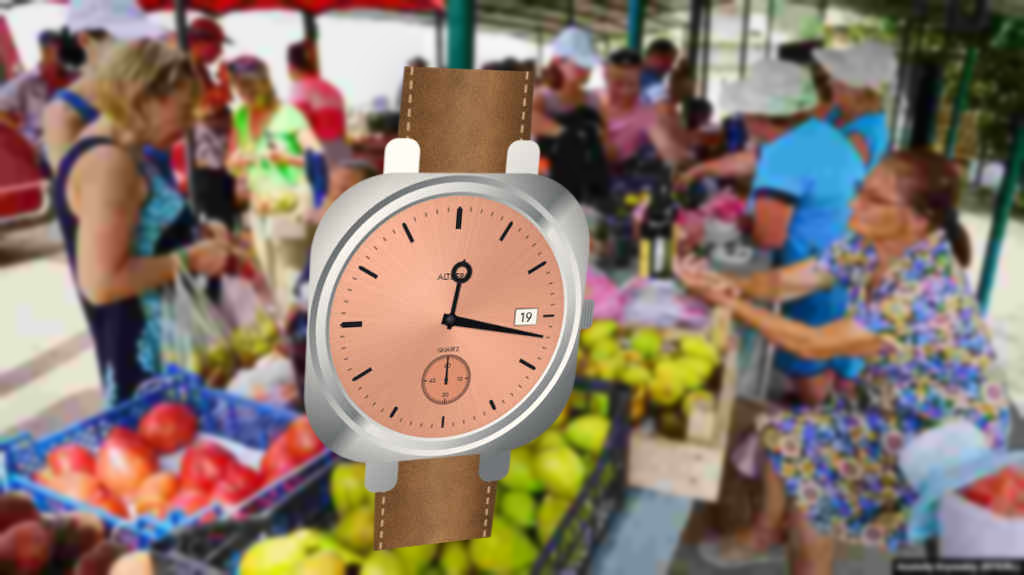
12:17
